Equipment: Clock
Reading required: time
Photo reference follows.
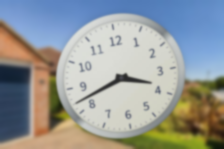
3:42
